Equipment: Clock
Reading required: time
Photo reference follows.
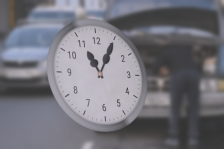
11:05
